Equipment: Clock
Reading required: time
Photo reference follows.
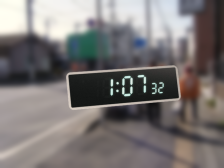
1:07:32
